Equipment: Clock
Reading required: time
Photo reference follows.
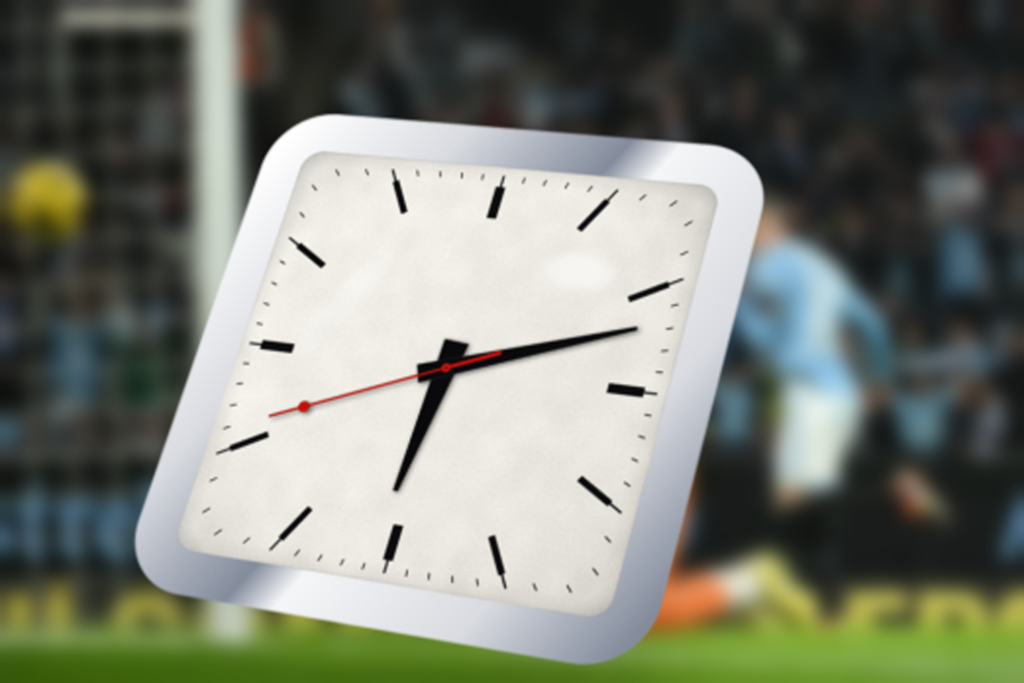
6:11:41
